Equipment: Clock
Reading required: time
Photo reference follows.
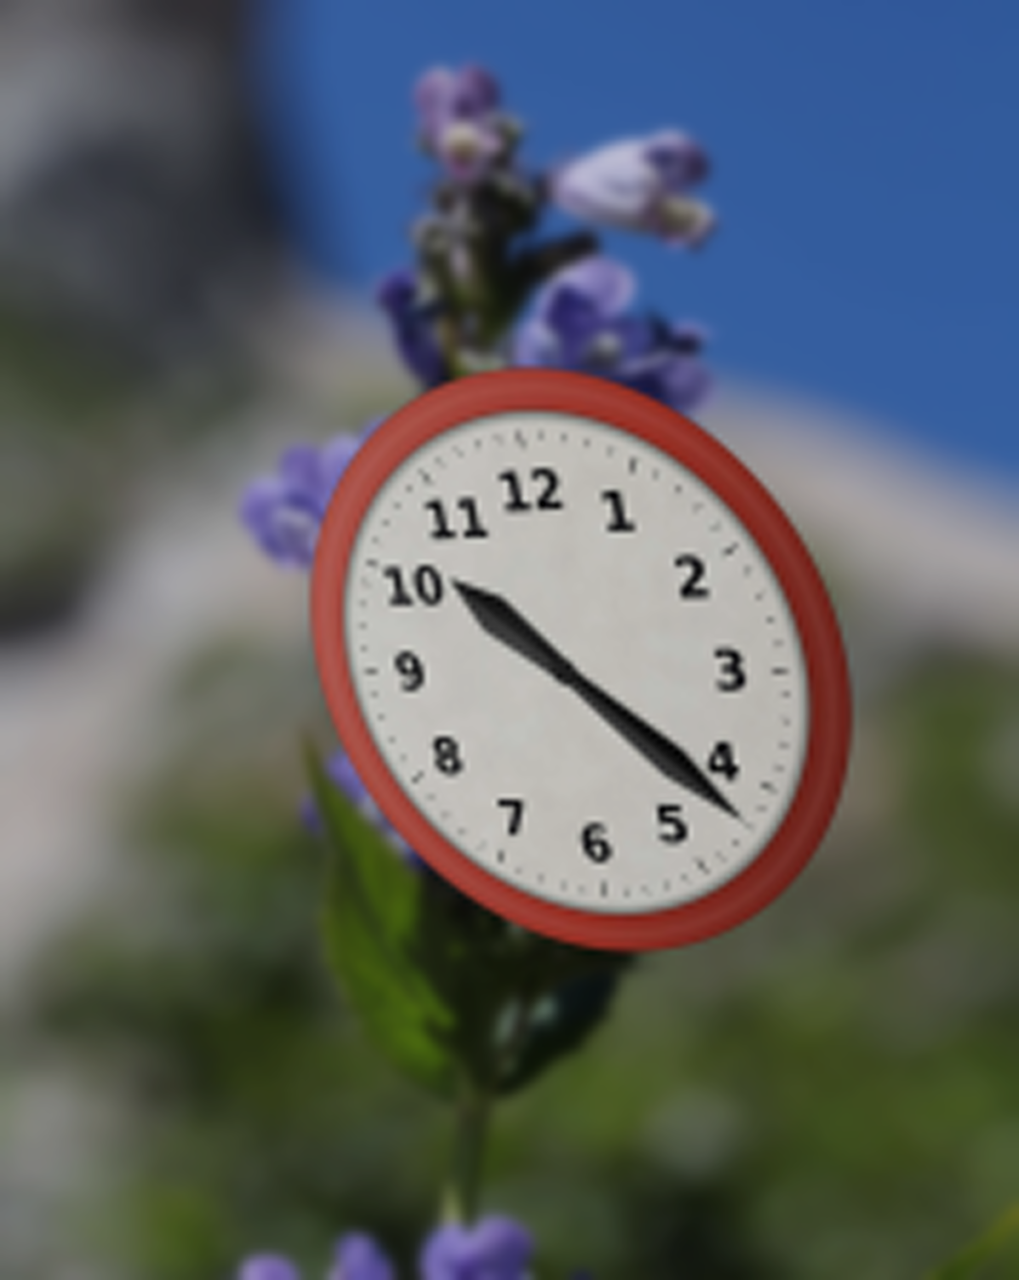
10:22
